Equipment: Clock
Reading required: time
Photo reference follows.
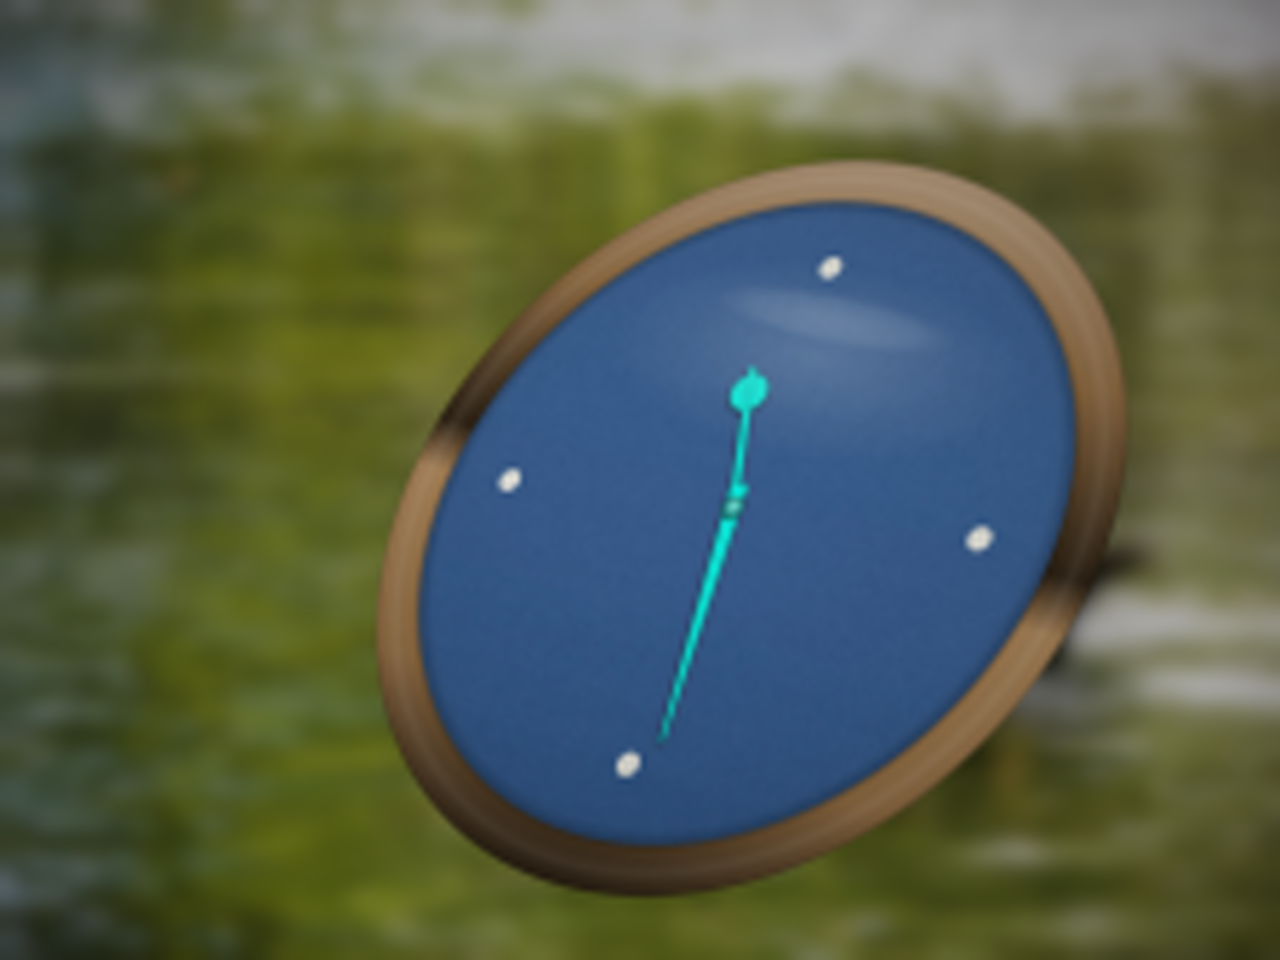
11:29
